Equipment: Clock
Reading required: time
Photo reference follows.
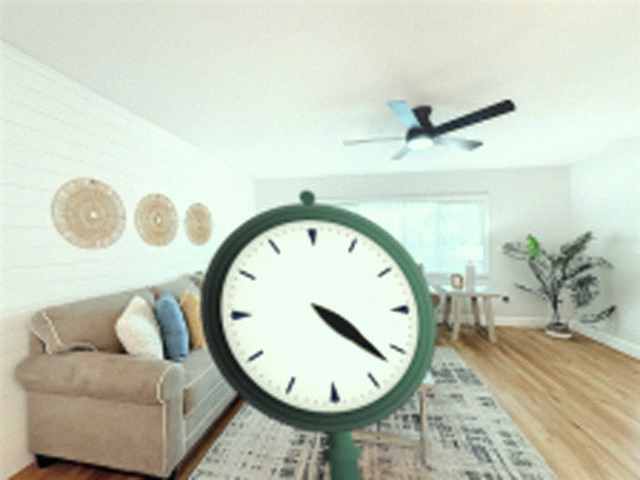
4:22
